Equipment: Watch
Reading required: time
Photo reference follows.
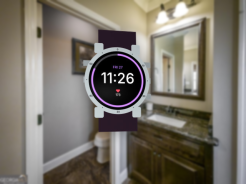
11:26
